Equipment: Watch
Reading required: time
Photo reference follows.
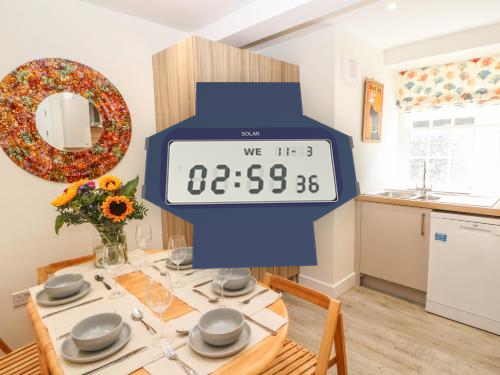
2:59:36
